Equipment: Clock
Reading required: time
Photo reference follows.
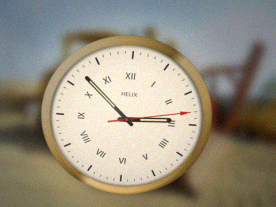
2:52:13
